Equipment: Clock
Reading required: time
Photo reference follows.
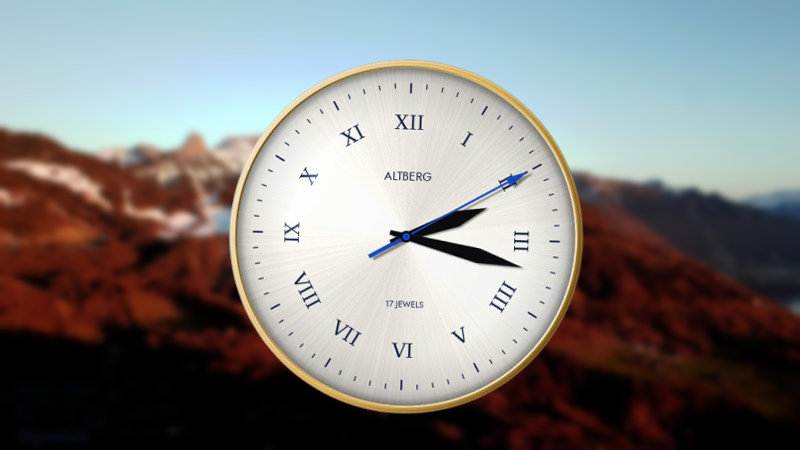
2:17:10
